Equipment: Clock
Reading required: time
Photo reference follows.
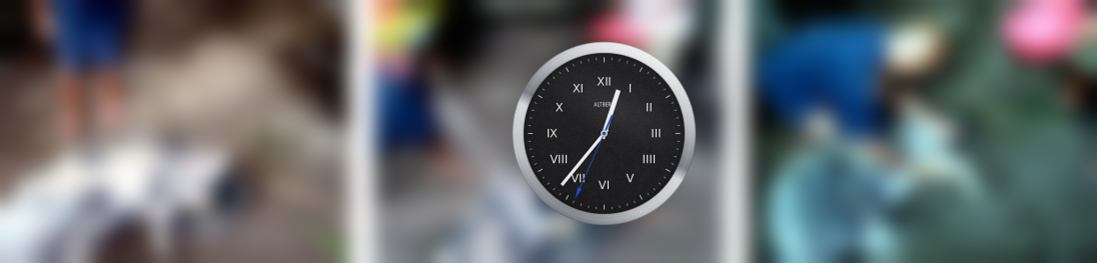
12:36:34
